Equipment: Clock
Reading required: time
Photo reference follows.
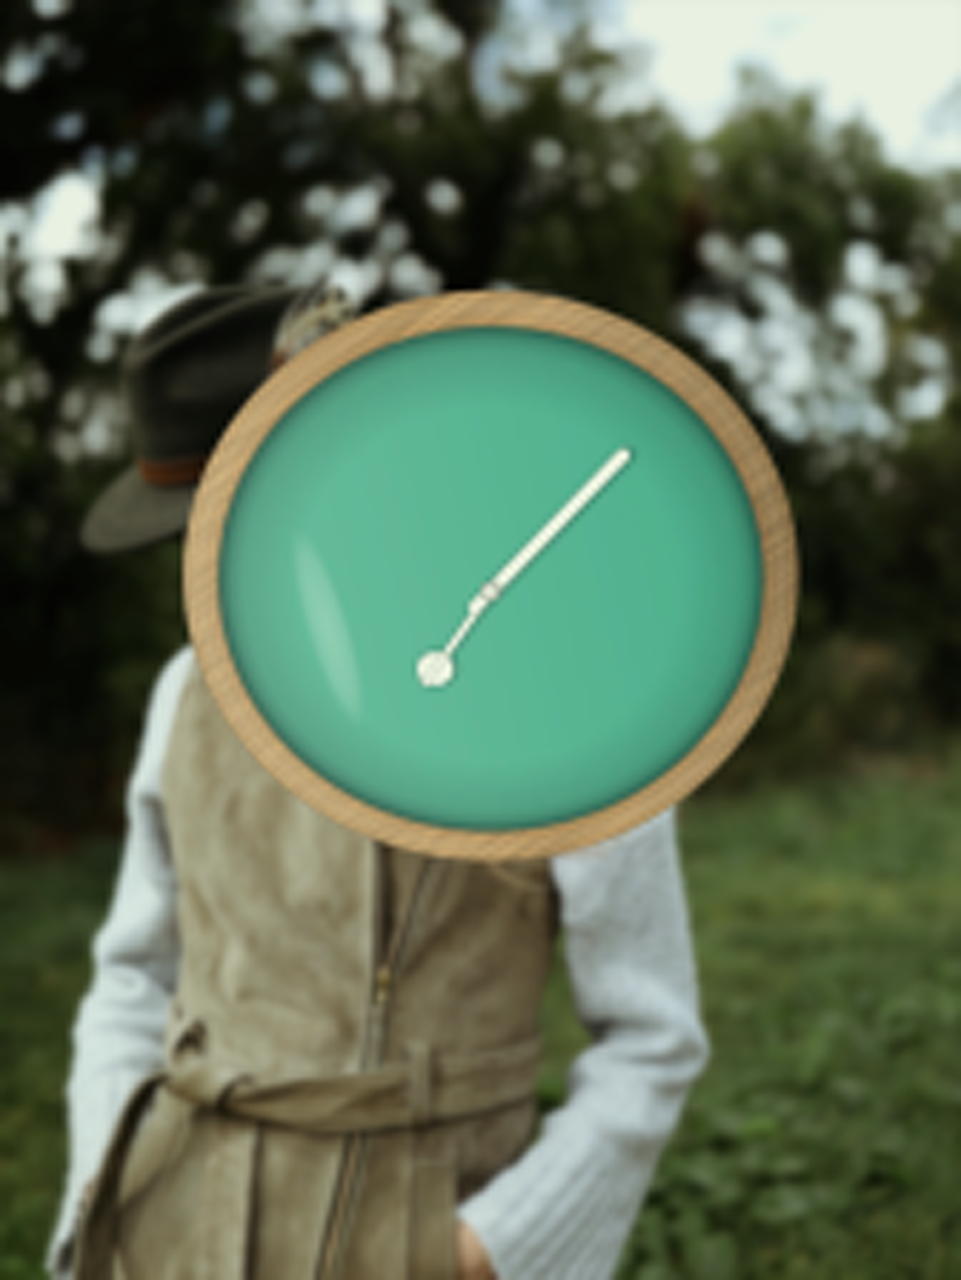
7:07
